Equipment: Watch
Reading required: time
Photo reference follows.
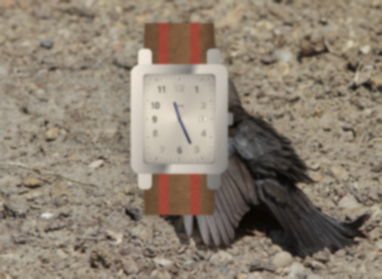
11:26
